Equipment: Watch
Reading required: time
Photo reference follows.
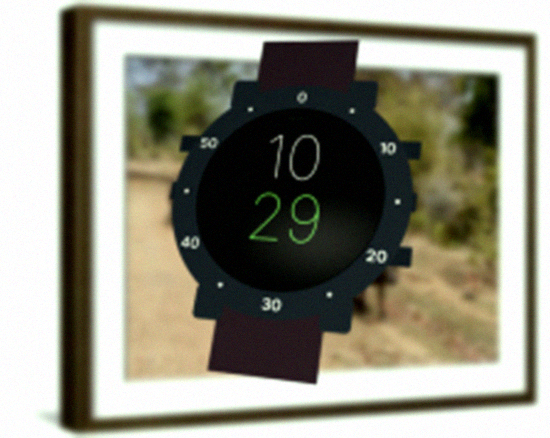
10:29
